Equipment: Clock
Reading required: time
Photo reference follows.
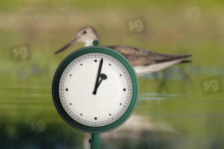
1:02
